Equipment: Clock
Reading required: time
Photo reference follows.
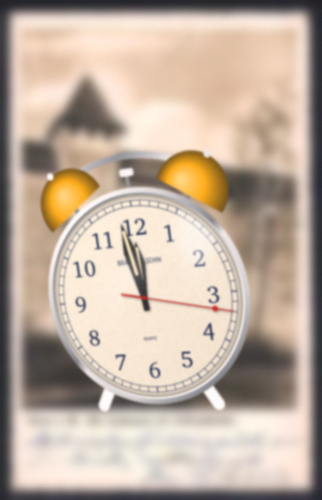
11:58:17
